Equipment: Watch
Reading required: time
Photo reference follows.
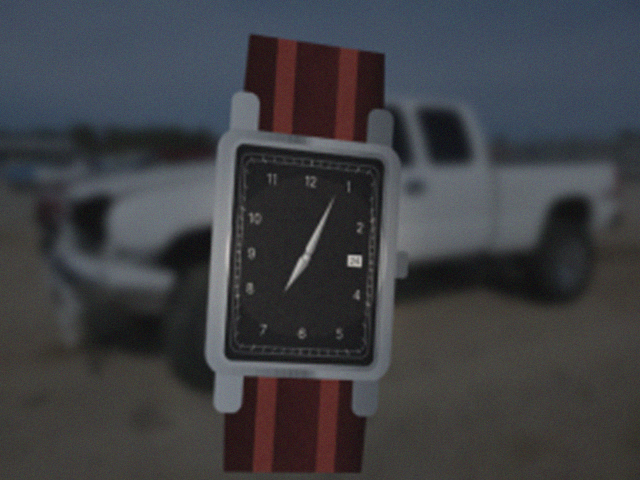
7:04
